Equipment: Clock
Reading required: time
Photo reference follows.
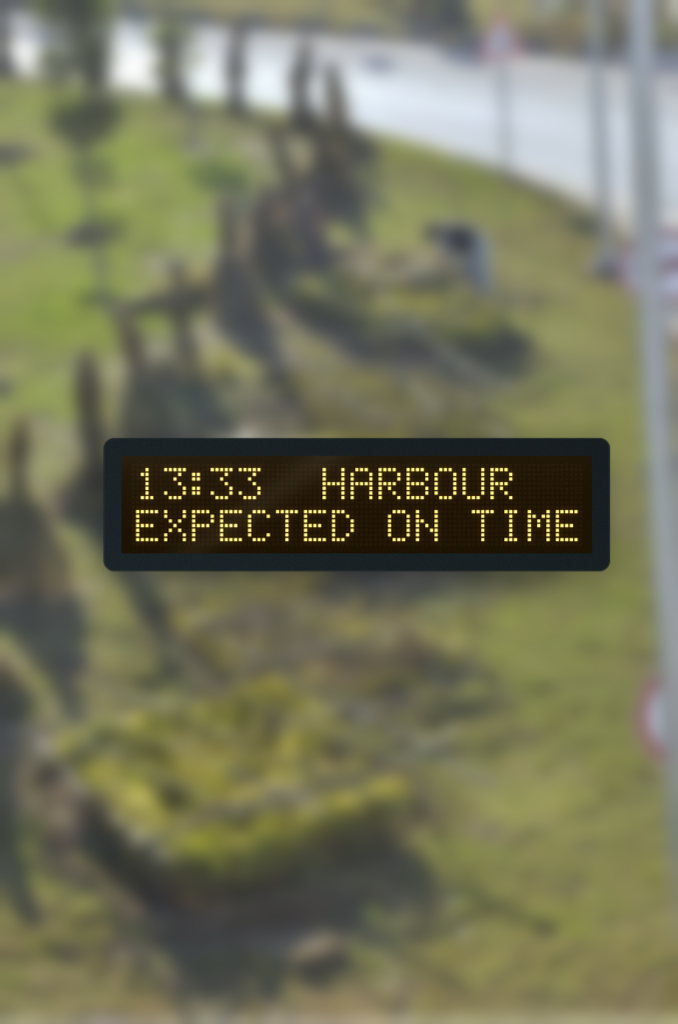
13:33
